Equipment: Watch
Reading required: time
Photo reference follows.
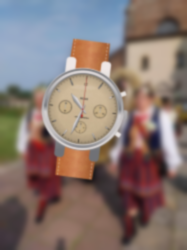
10:33
